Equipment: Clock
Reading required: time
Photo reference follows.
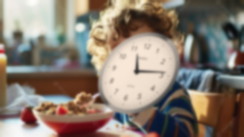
11:14
